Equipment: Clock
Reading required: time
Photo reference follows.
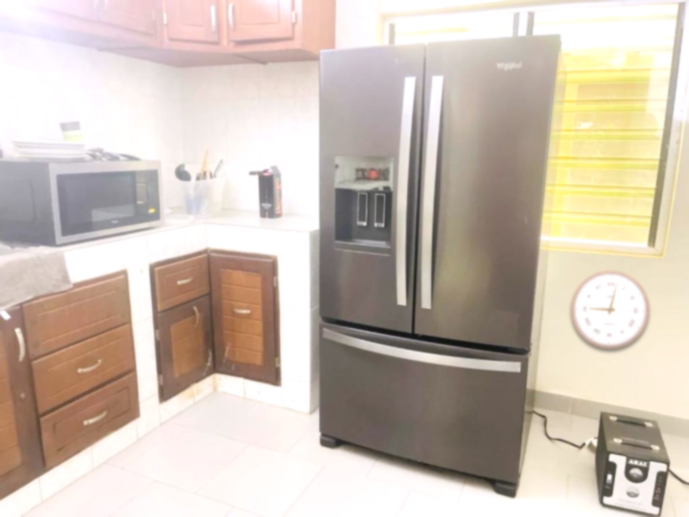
9:02
